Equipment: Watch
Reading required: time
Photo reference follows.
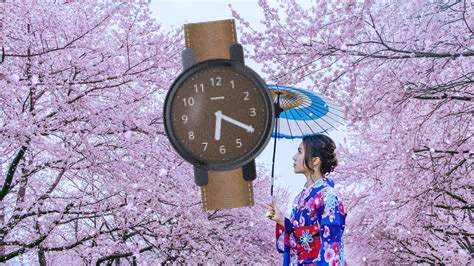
6:20
